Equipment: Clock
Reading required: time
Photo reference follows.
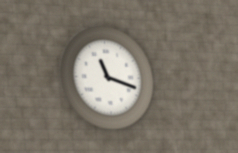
11:18
